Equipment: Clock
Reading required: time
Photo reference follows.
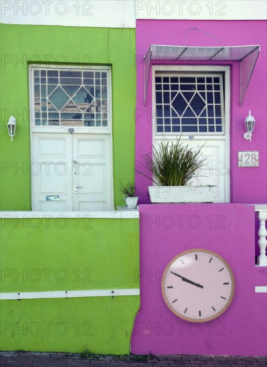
9:50
